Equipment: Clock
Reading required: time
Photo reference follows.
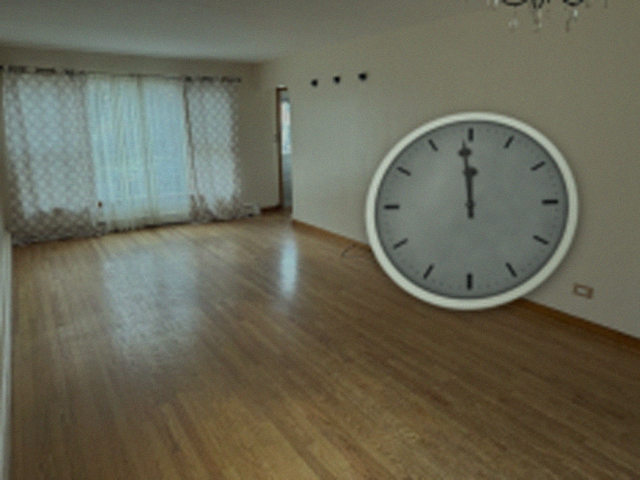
11:59
